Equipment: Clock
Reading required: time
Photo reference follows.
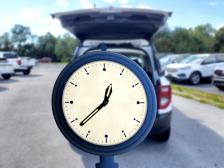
12:38
